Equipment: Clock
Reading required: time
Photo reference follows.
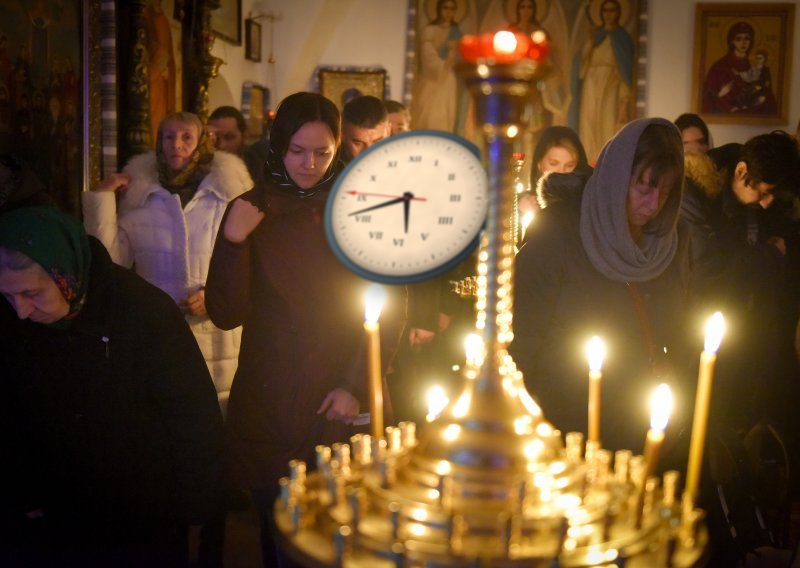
5:41:46
